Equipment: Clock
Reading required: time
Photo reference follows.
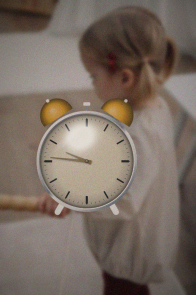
9:46
